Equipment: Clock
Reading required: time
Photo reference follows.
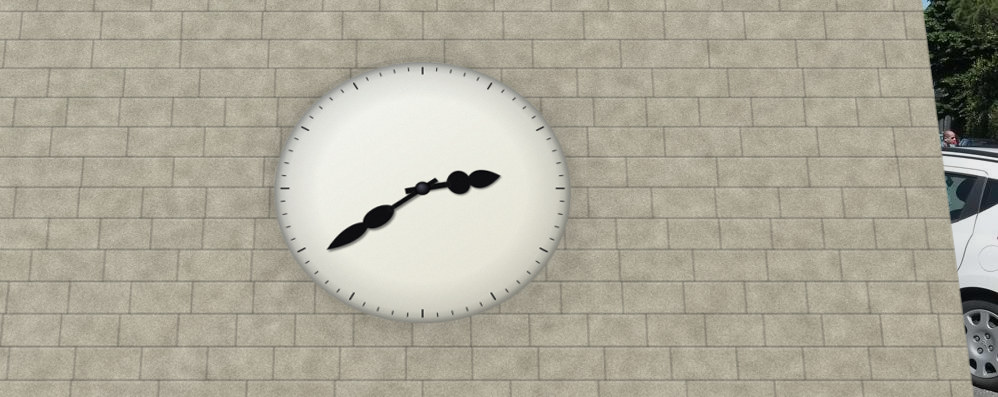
2:39
